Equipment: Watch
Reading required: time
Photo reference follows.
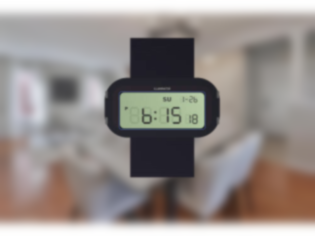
6:15
